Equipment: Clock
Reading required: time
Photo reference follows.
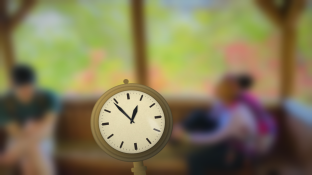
12:54
